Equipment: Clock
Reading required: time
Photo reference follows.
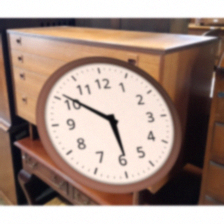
5:51
